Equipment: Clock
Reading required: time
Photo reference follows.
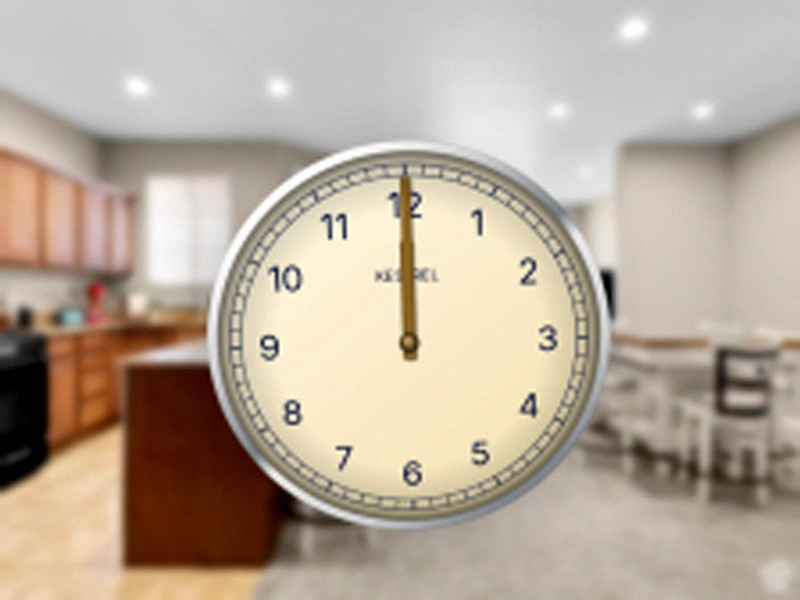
12:00
